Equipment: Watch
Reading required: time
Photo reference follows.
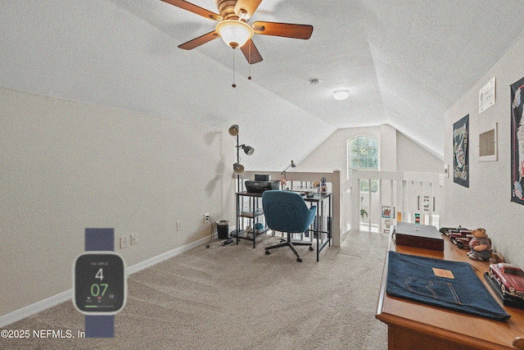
4:07
